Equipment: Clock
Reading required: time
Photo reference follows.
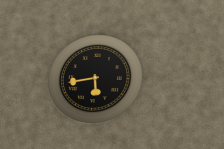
5:43
